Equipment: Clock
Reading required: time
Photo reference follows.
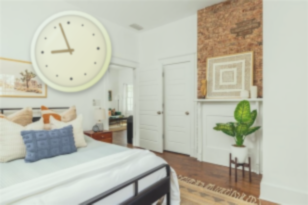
8:57
